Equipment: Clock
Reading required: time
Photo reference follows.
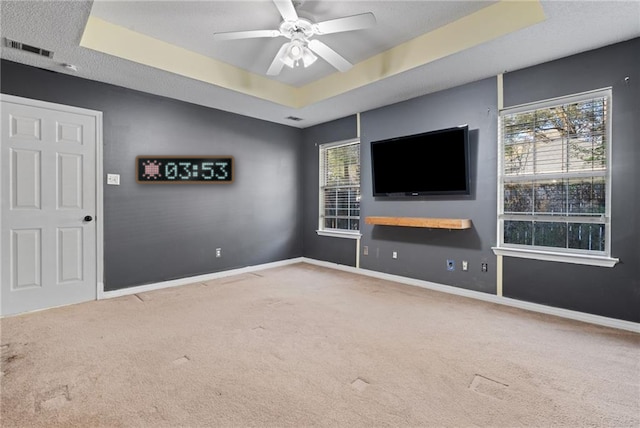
3:53
